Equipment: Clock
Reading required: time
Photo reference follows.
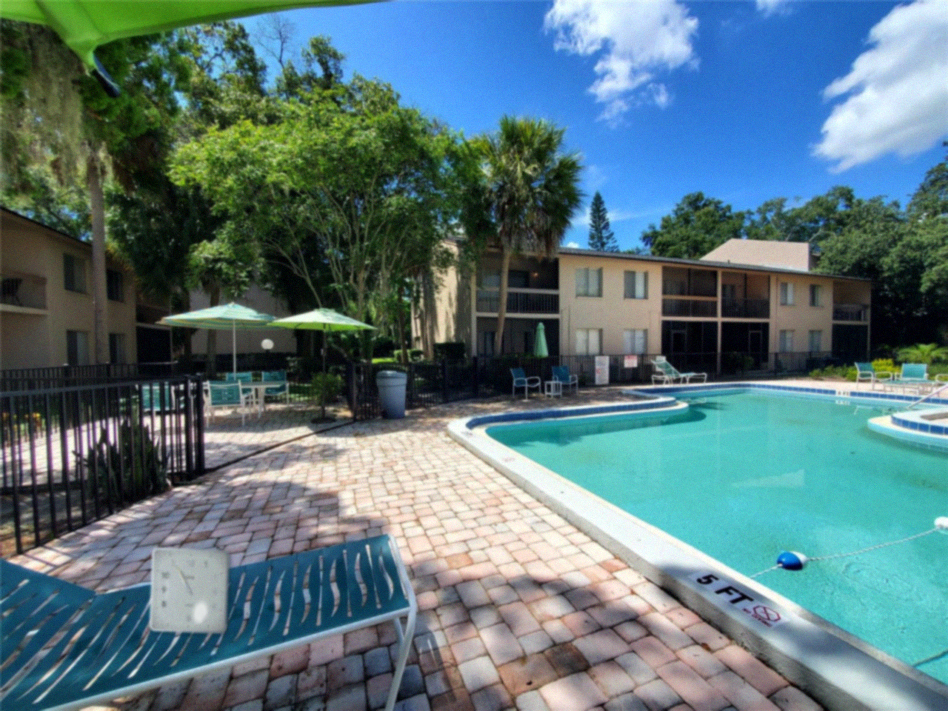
10:55
